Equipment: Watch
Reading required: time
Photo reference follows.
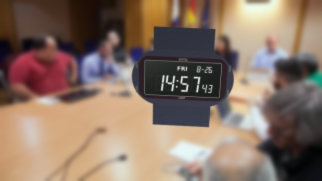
14:57
